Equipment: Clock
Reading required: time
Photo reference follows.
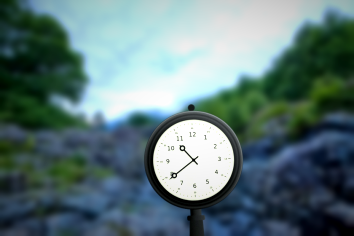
10:39
